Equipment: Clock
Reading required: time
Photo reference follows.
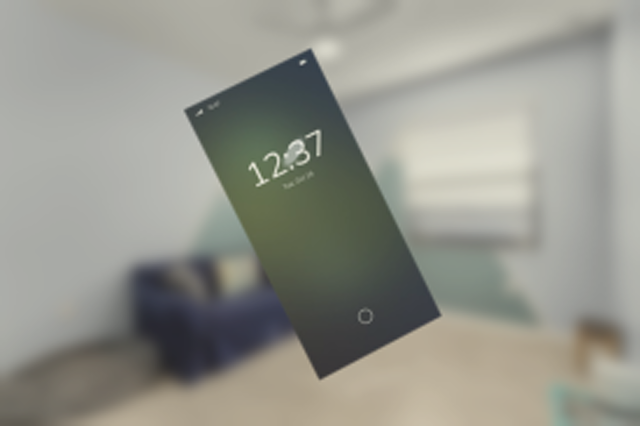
12:37
